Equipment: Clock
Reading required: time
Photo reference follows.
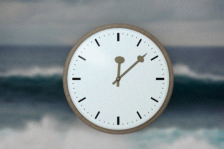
12:08
